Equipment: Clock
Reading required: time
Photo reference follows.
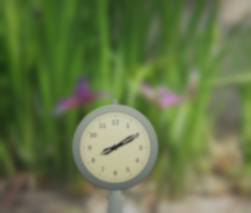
8:10
